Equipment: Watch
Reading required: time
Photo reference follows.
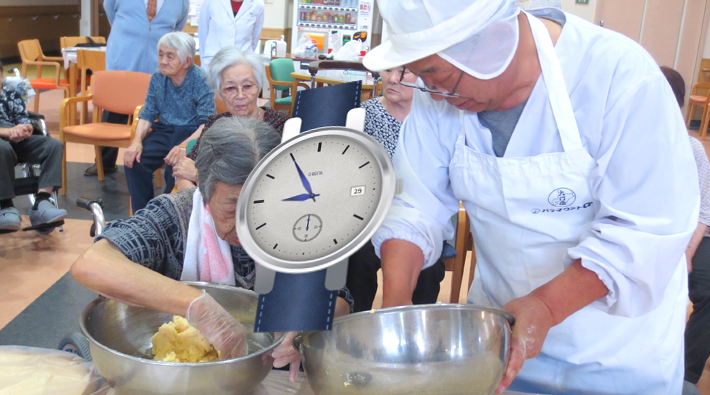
8:55
